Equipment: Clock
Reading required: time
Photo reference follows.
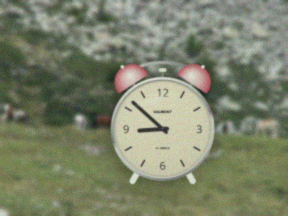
8:52
